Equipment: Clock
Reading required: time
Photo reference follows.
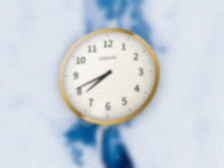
7:41
